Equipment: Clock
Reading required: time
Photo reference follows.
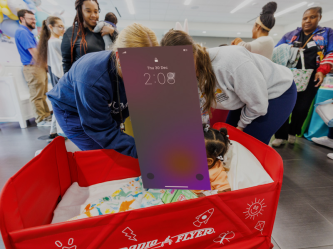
2:08
